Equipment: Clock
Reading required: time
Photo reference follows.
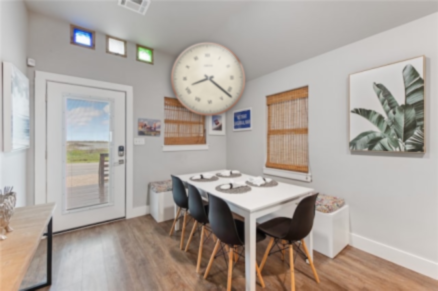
8:22
